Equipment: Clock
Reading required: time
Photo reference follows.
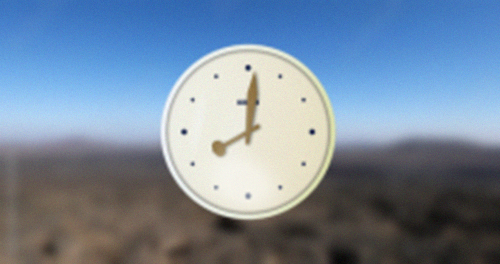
8:01
